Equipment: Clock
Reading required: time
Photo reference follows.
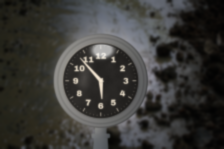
5:53
